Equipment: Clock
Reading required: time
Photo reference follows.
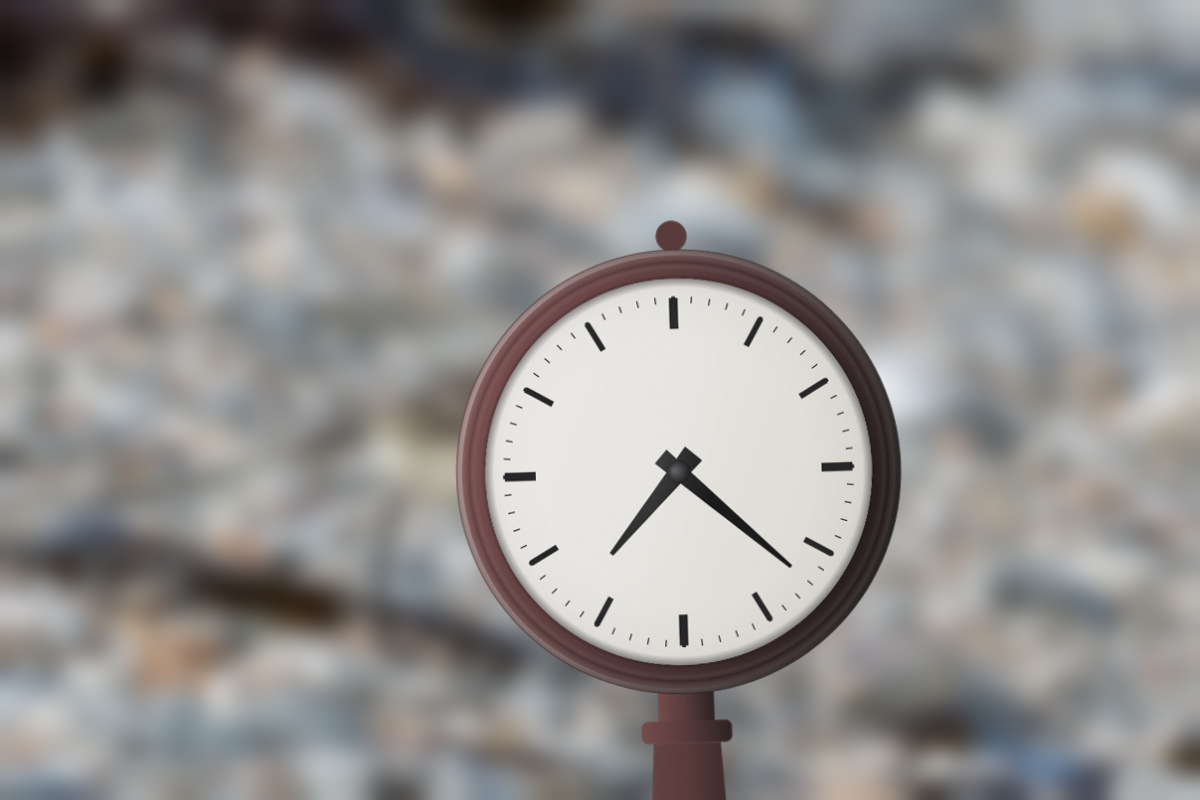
7:22
